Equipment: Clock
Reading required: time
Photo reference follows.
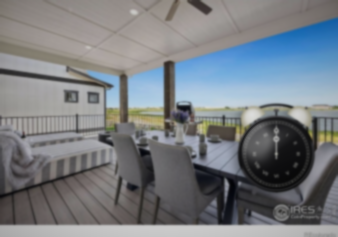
12:00
